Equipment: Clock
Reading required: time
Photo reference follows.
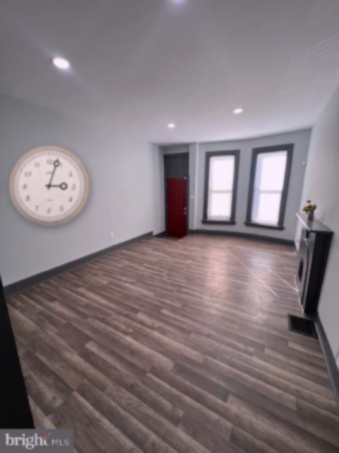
3:03
